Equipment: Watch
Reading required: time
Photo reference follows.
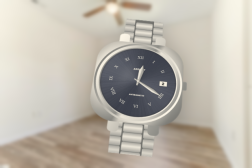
12:20
